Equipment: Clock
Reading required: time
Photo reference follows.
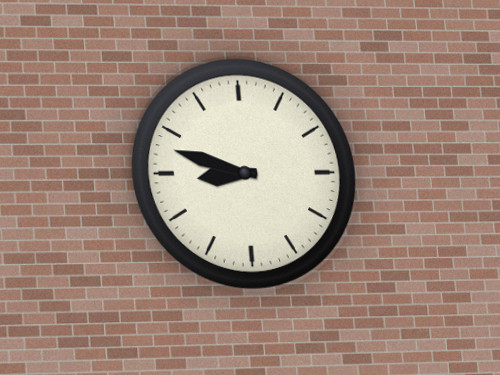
8:48
